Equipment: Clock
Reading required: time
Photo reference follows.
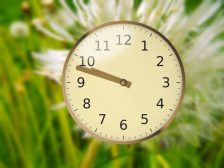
9:48
